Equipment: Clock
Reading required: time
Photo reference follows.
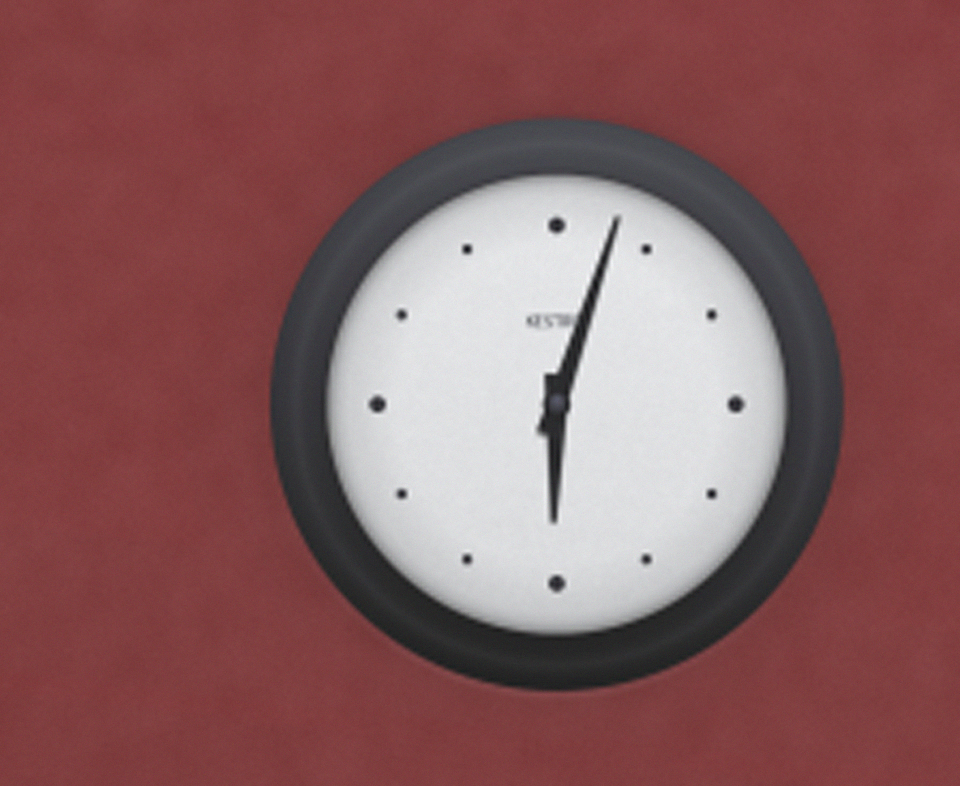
6:03
